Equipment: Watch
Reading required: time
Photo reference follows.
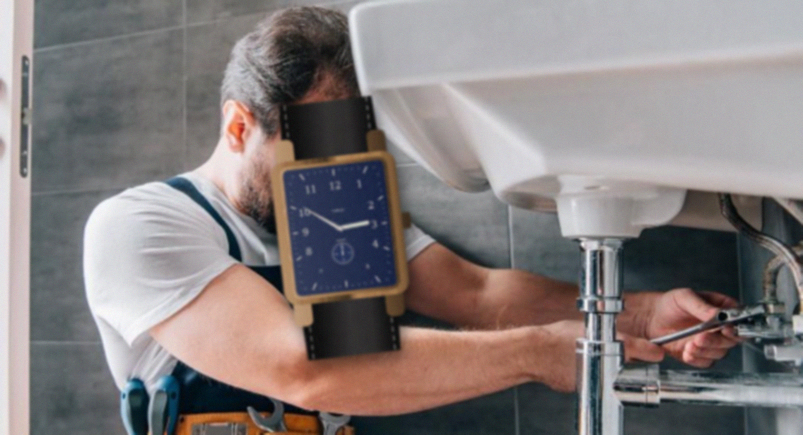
2:51
